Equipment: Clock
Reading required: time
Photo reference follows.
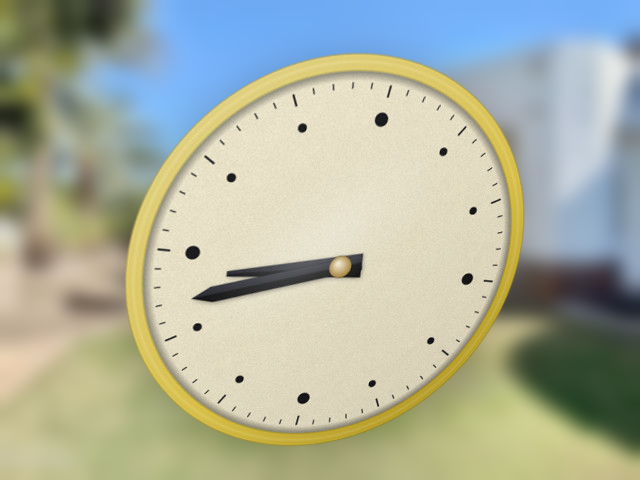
8:42
